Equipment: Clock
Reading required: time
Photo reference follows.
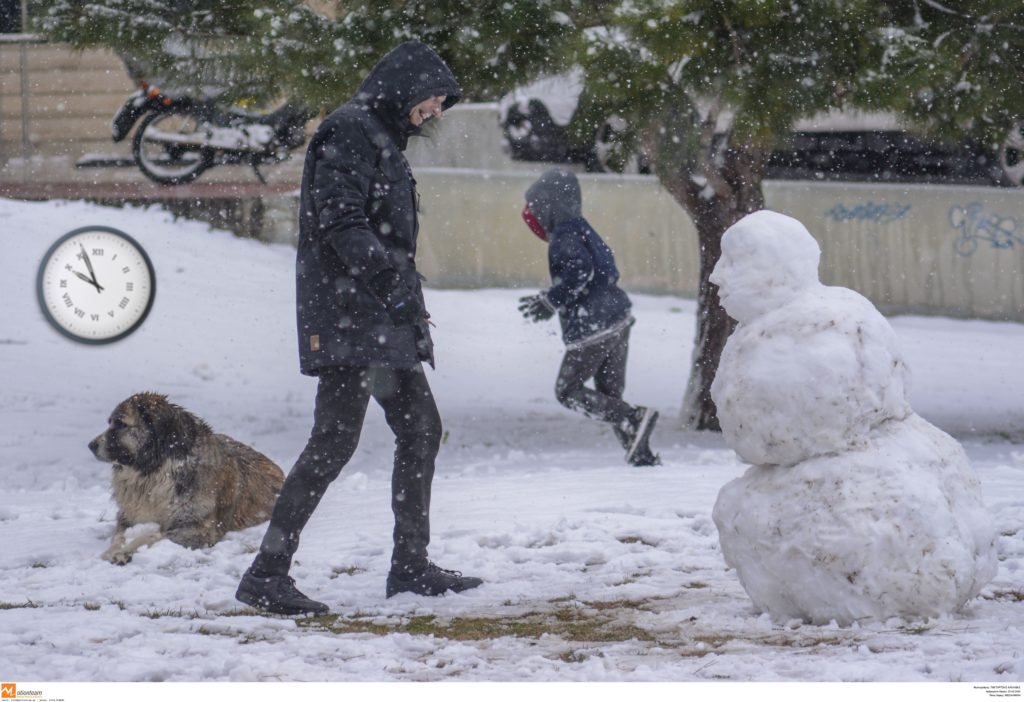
9:56
